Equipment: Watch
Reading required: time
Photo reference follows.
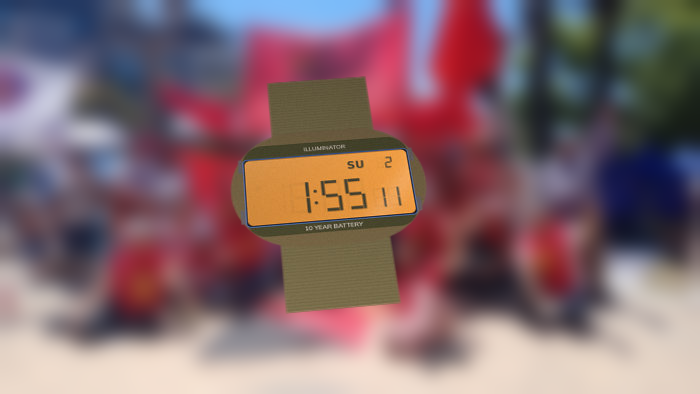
1:55:11
